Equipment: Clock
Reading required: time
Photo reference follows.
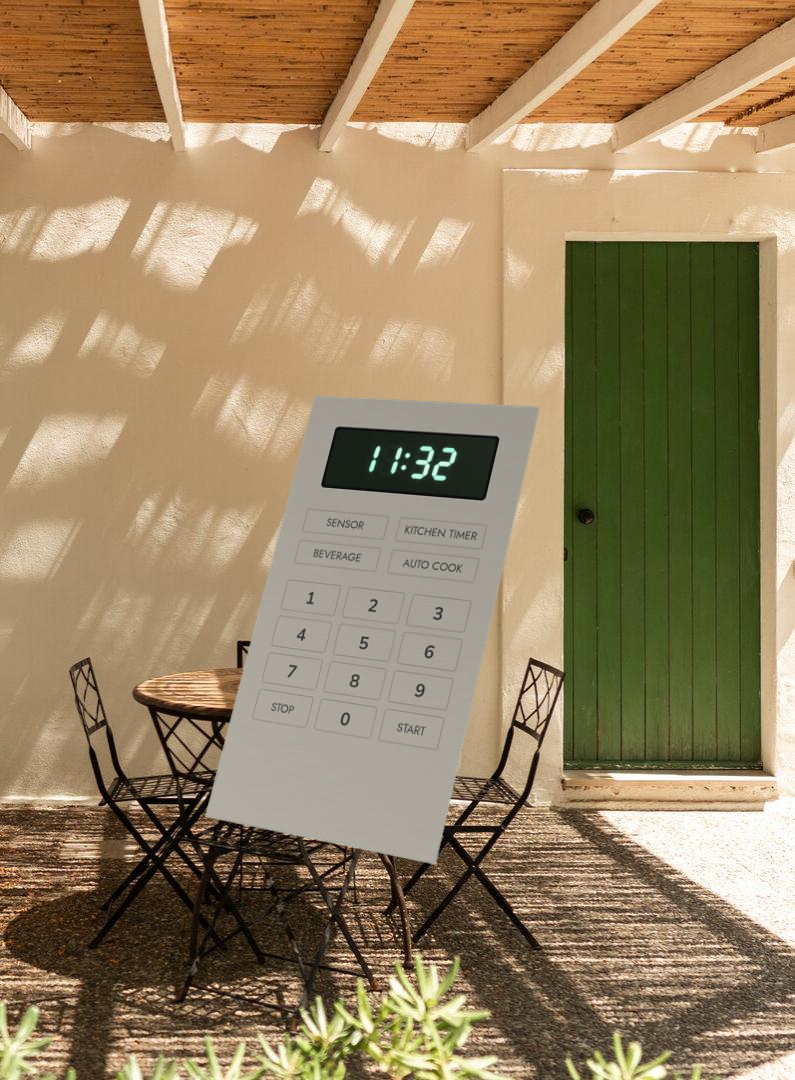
11:32
